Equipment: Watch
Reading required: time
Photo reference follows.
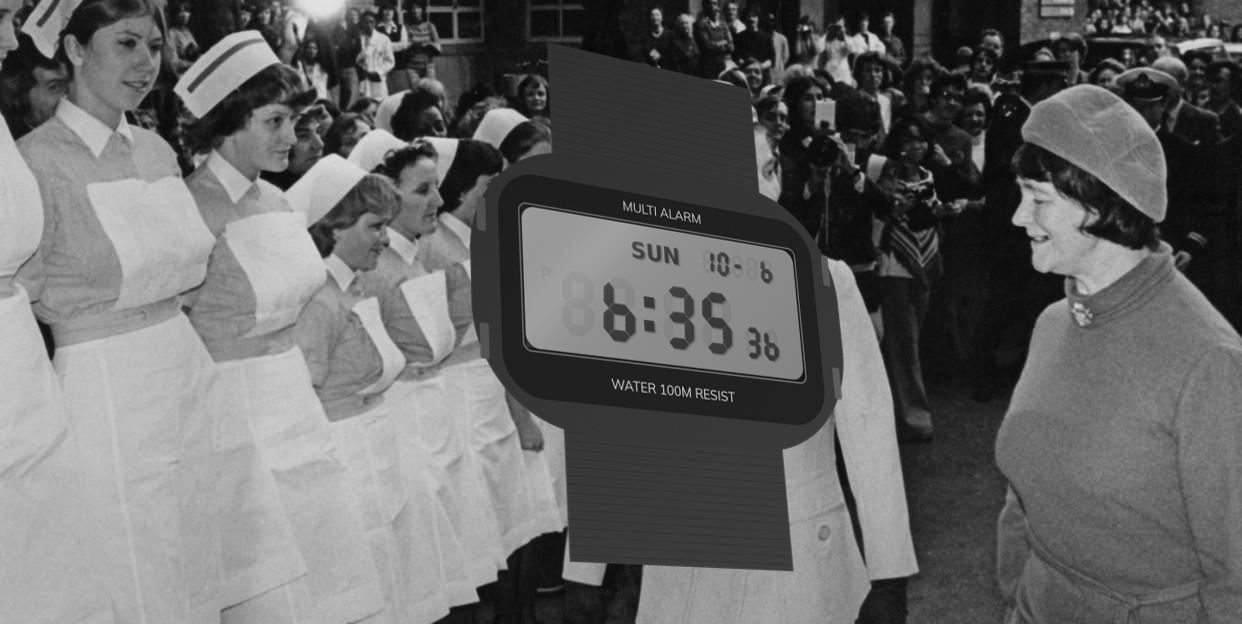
6:35:36
